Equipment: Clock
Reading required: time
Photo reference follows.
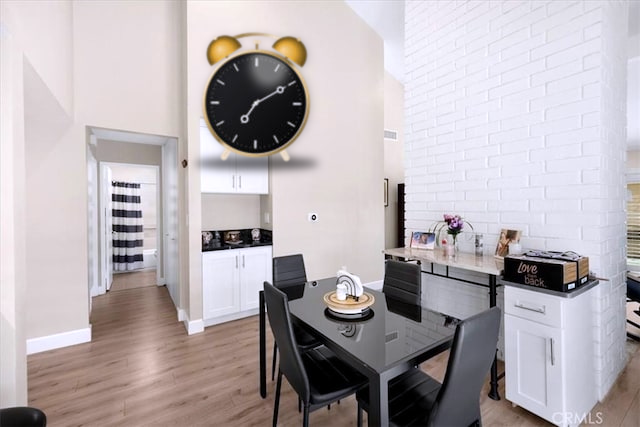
7:10
